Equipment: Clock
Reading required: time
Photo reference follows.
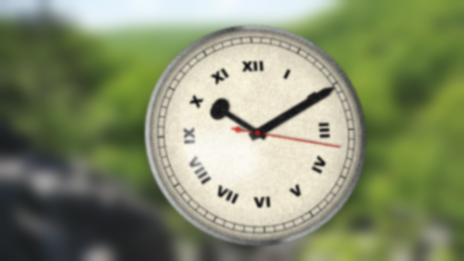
10:10:17
